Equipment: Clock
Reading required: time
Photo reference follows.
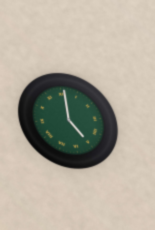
5:01
